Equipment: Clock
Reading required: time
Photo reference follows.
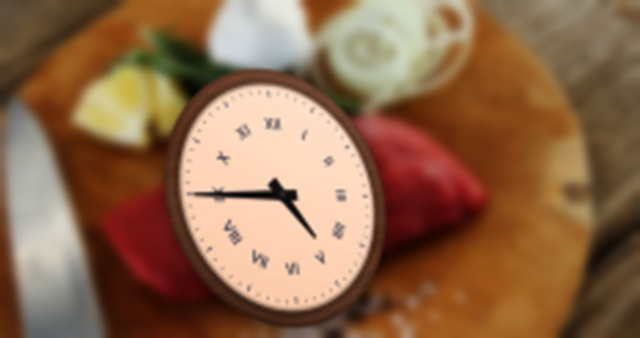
4:45
